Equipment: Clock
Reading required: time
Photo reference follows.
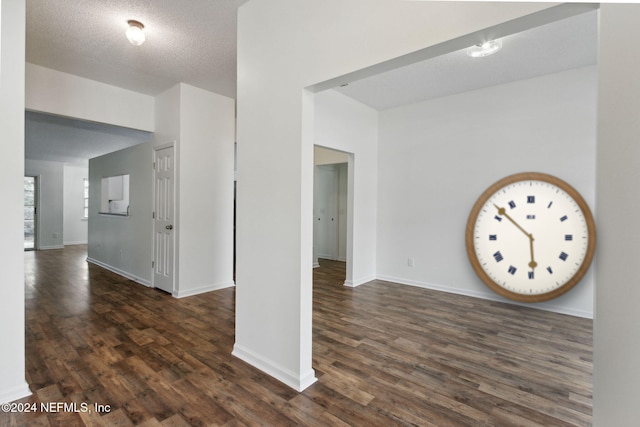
5:52
